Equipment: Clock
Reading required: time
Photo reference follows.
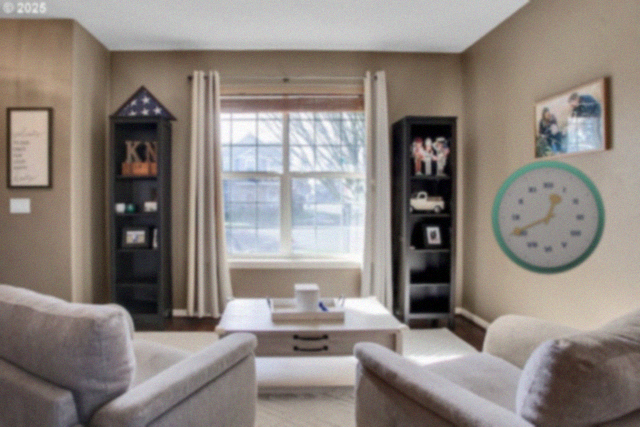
12:41
